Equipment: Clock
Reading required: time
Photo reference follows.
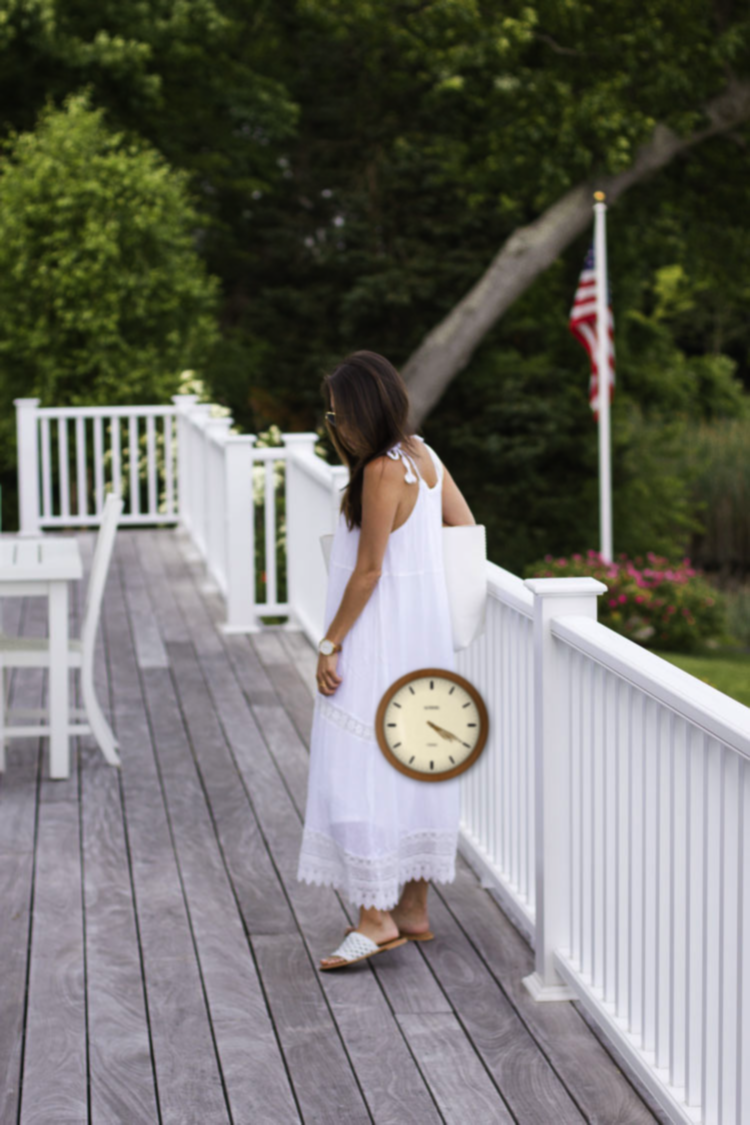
4:20
